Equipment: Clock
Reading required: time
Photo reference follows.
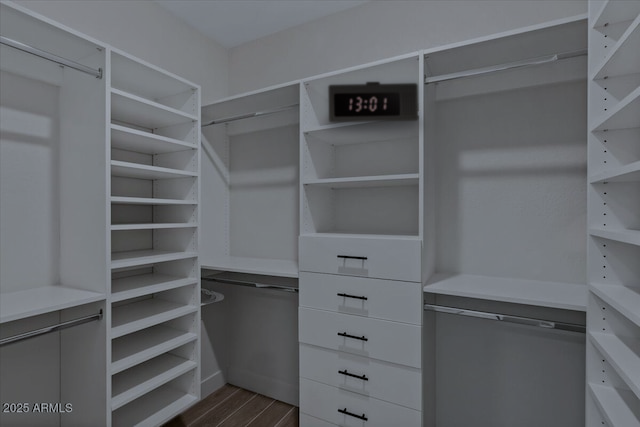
13:01
